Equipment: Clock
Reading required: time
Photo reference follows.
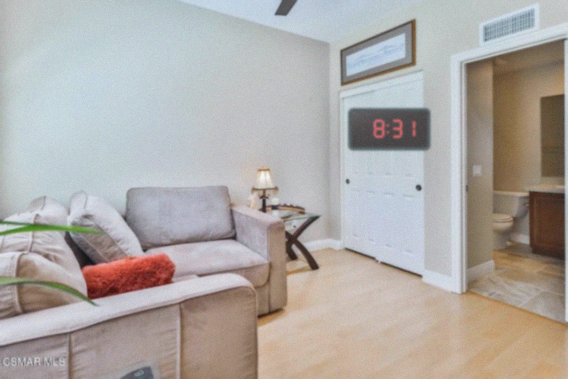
8:31
